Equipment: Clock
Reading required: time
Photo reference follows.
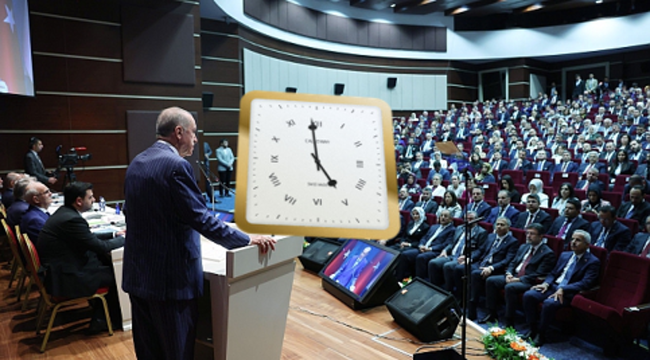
4:59
